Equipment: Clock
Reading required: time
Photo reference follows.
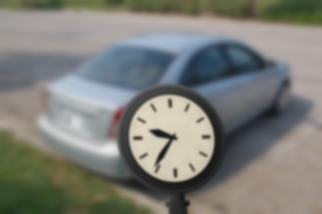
9:36
